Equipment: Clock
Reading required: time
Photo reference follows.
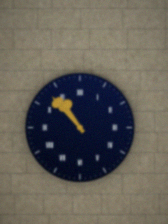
10:53
